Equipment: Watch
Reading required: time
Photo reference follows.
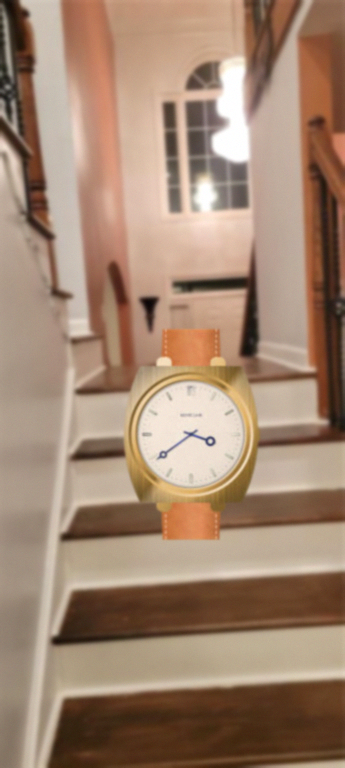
3:39
